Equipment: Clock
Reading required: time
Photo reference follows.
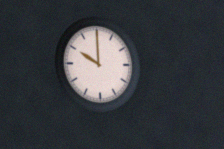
10:00
